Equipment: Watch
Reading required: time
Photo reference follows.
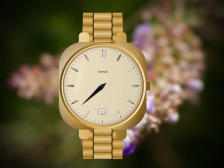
7:38
